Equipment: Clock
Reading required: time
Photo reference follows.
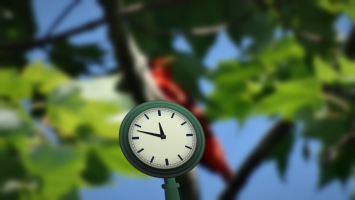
11:48
